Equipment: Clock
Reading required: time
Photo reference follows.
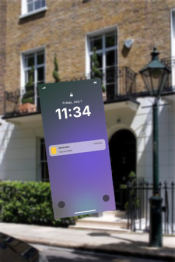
11:34
